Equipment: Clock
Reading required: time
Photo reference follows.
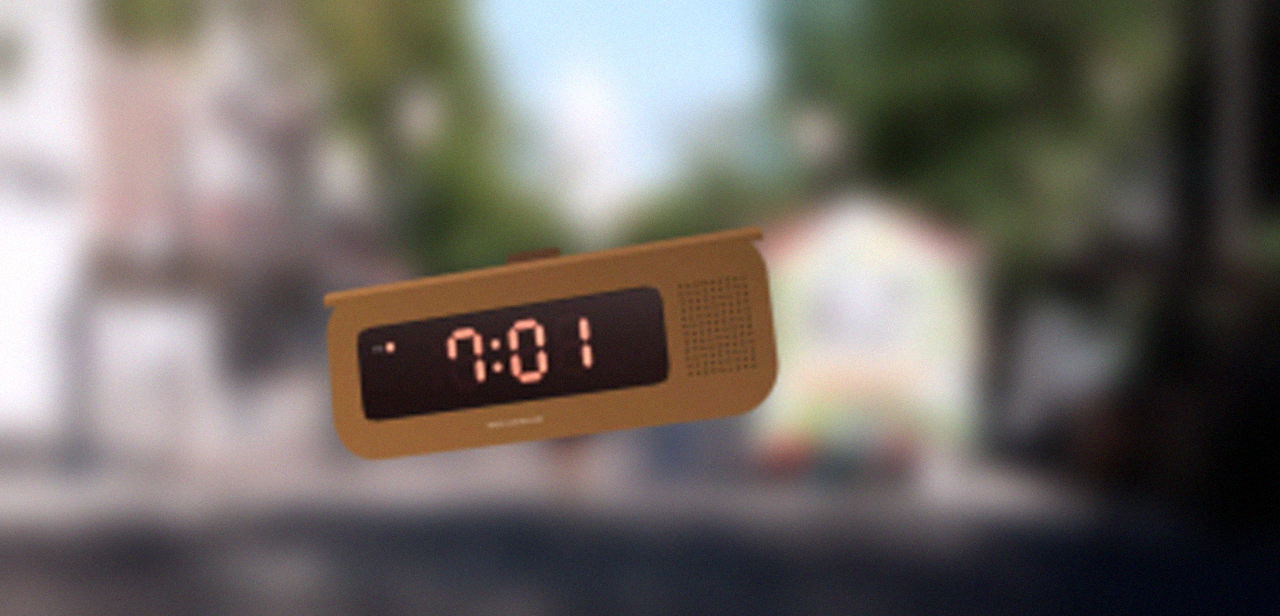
7:01
